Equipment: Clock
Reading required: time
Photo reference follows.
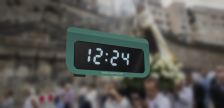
12:24
